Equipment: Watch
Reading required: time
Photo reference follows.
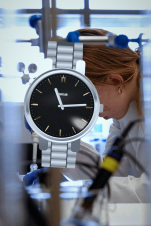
11:14
